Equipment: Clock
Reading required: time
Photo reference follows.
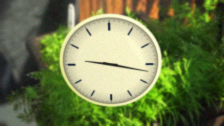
9:17
